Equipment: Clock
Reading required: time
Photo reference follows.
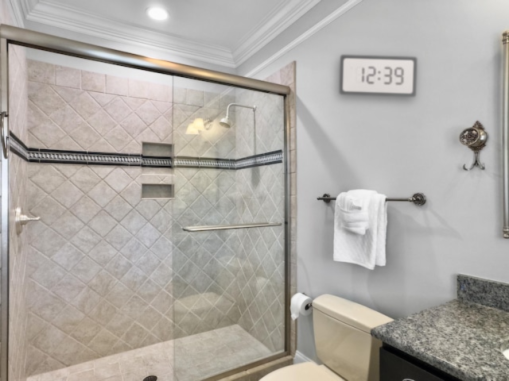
12:39
